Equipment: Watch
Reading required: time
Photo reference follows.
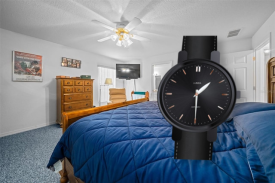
1:30
